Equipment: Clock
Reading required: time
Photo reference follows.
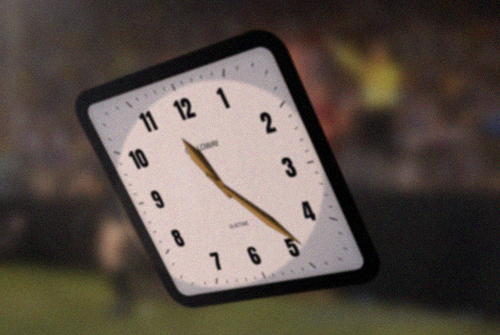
11:24
